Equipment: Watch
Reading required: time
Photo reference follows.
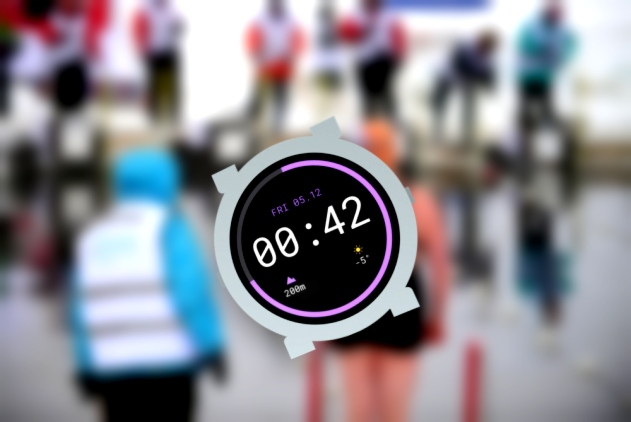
0:42
